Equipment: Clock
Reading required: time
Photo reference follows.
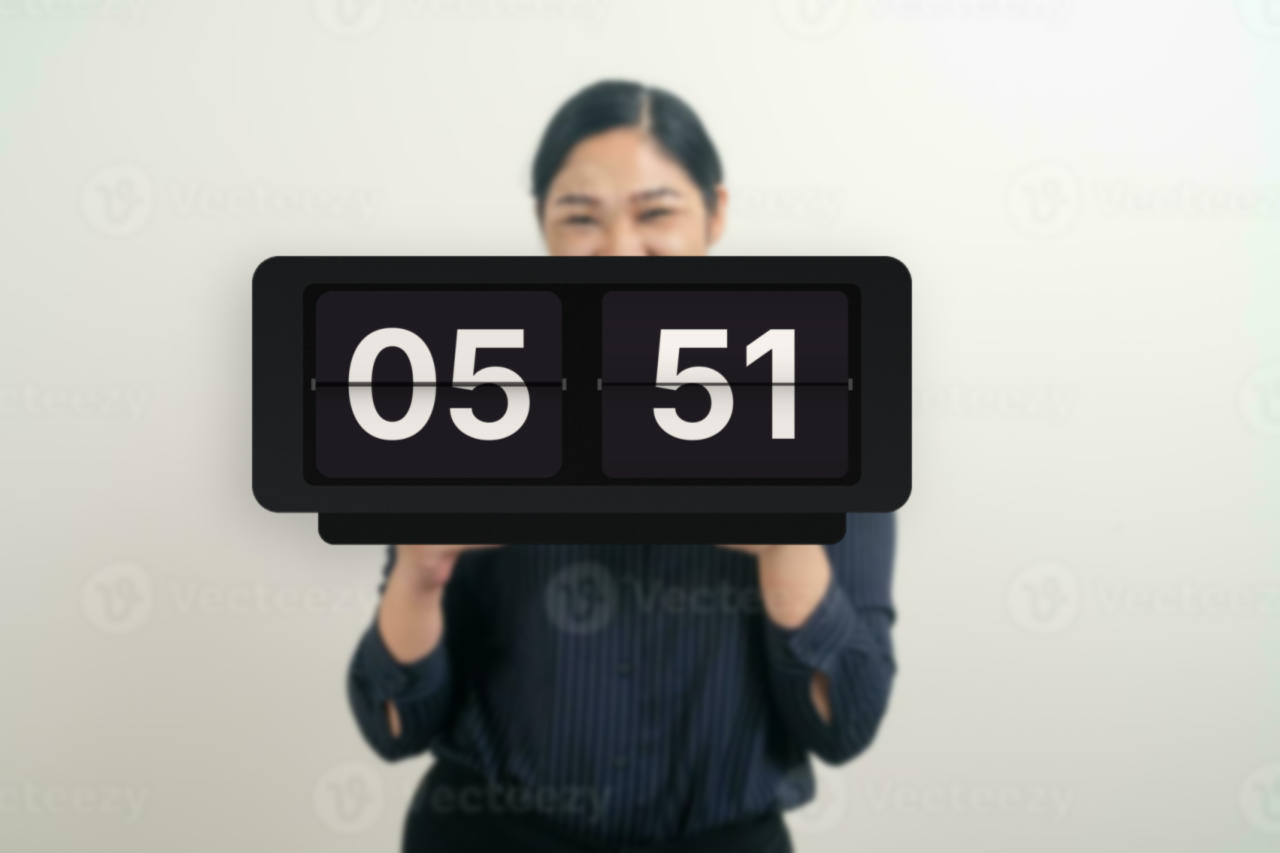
5:51
